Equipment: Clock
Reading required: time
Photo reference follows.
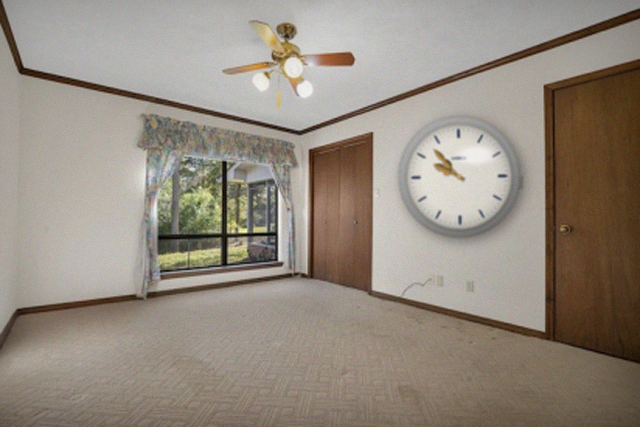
9:53
